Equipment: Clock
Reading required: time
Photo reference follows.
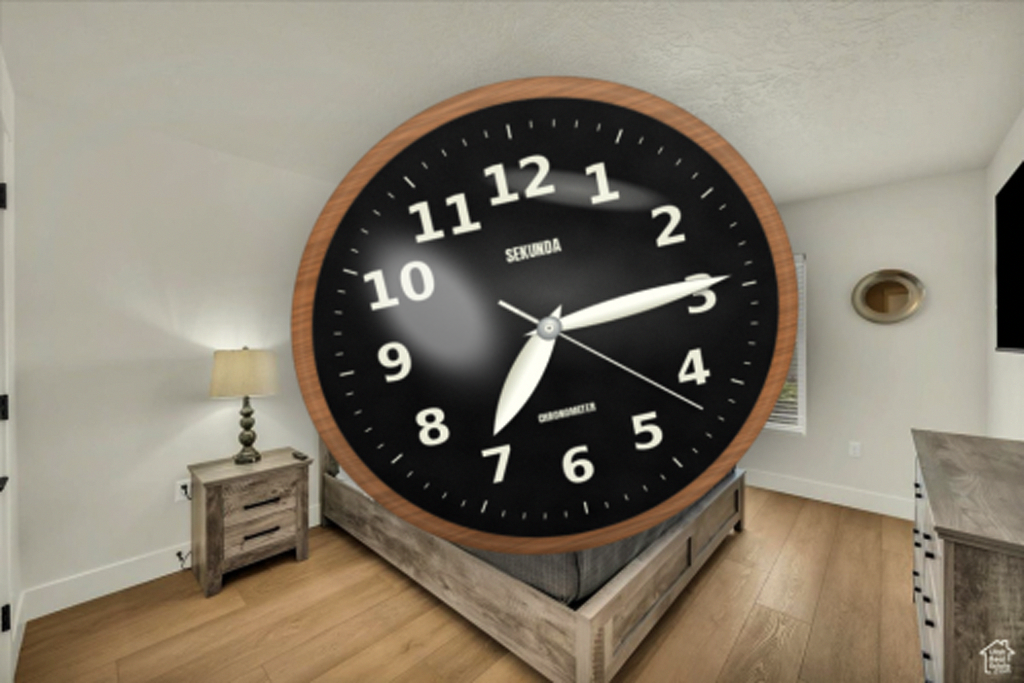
7:14:22
